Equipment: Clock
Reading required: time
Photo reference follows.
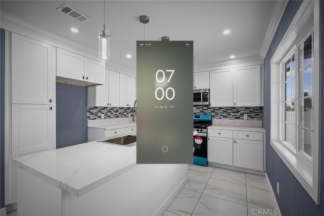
7:00
